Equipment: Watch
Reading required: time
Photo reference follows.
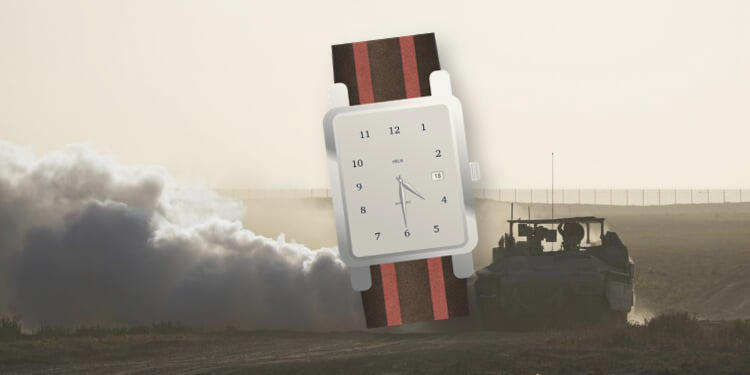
4:30
